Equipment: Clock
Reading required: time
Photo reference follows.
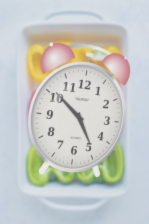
4:51
